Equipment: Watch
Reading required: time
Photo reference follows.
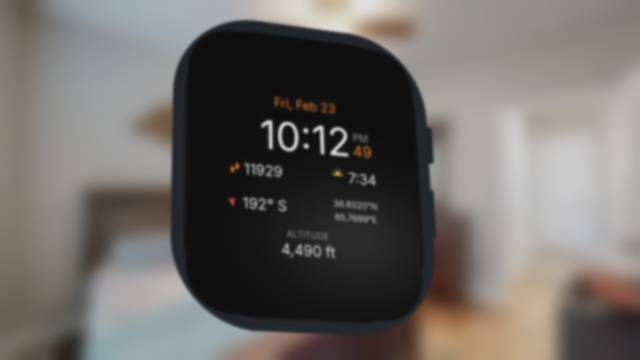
10:12:49
